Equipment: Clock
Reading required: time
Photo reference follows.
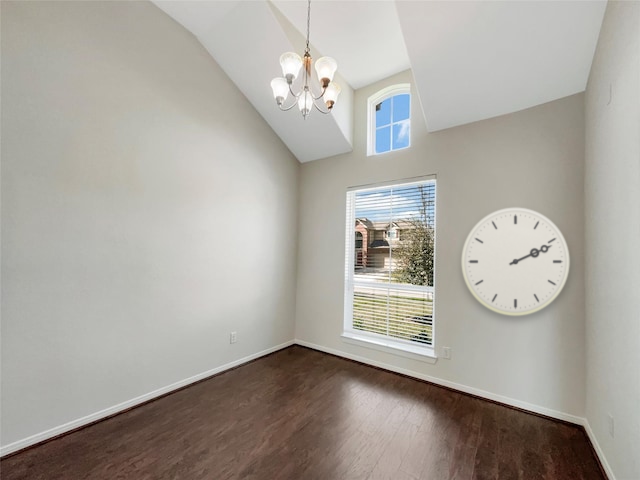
2:11
